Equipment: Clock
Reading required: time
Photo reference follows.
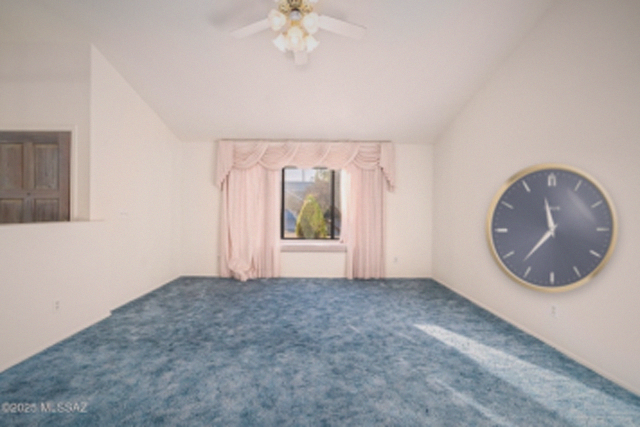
11:37
